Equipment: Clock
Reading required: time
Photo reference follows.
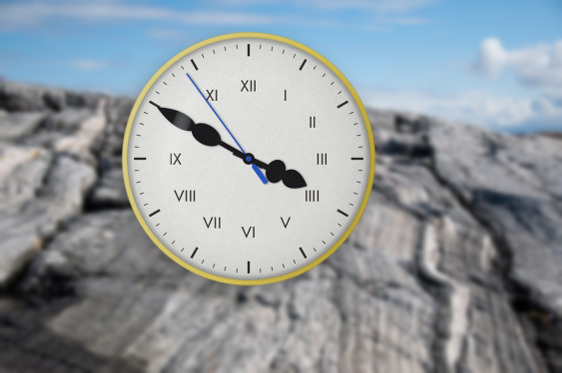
3:49:54
